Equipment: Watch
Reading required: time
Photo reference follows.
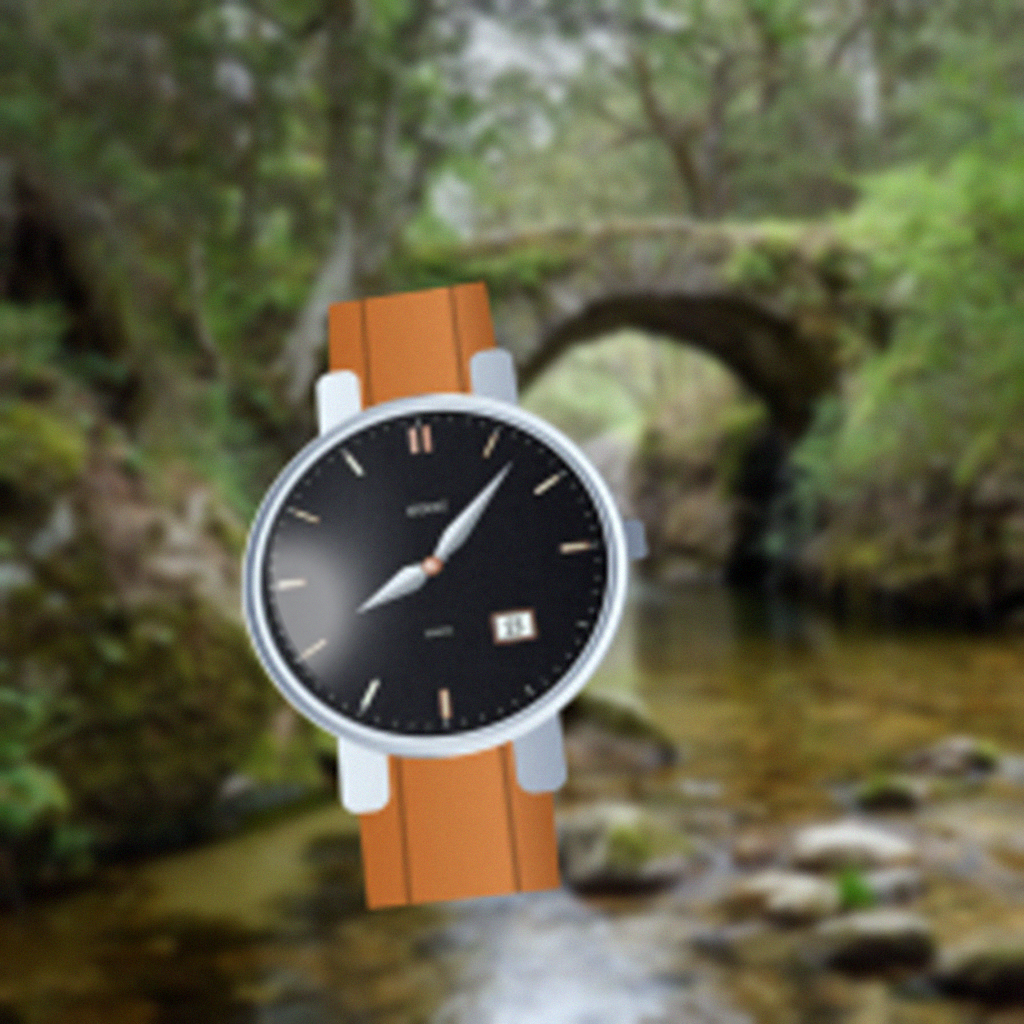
8:07
